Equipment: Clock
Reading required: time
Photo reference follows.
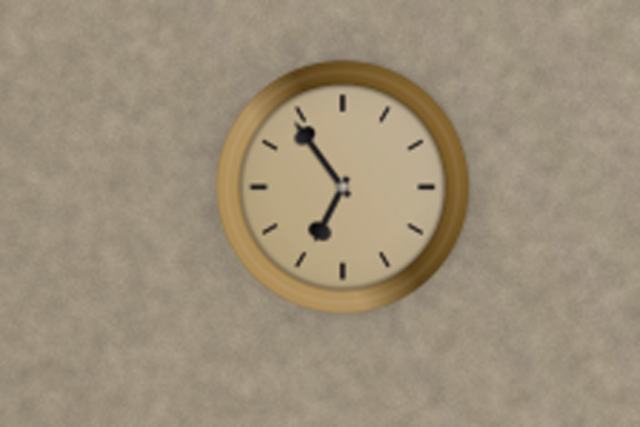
6:54
